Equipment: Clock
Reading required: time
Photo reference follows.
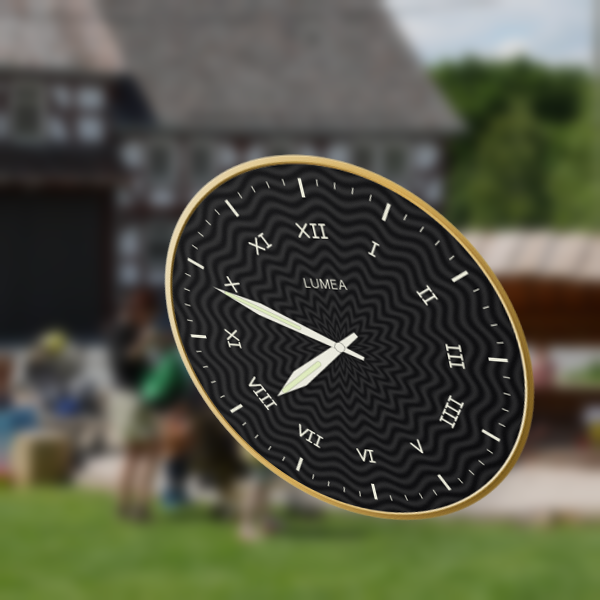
7:49
